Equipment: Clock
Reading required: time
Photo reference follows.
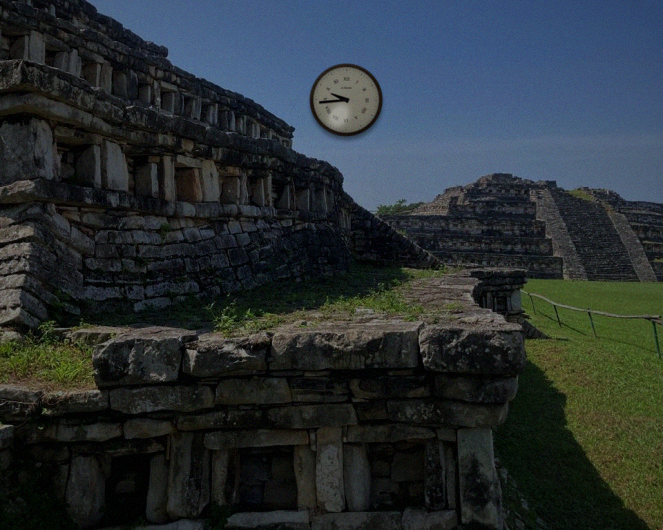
9:44
